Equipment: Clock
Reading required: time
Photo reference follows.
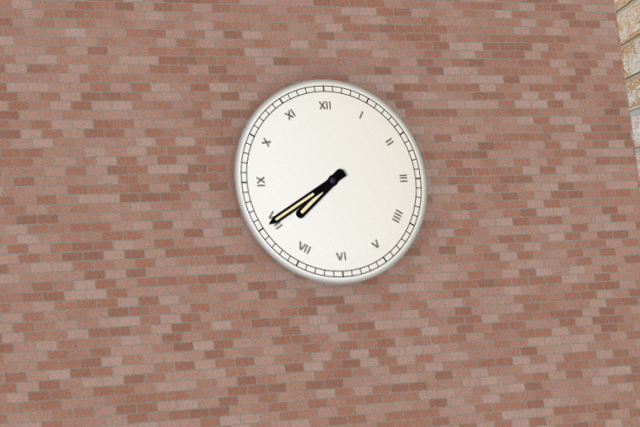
7:40
